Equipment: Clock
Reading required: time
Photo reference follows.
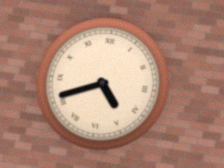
4:41
